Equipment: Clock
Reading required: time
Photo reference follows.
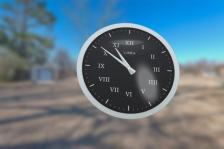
10:51
